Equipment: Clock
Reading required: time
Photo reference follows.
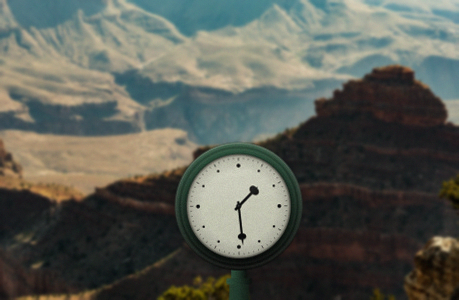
1:29
